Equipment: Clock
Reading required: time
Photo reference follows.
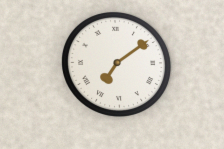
7:09
